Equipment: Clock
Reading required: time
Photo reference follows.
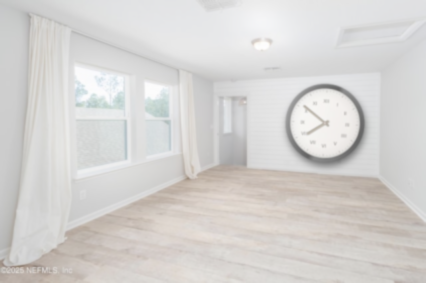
7:51
